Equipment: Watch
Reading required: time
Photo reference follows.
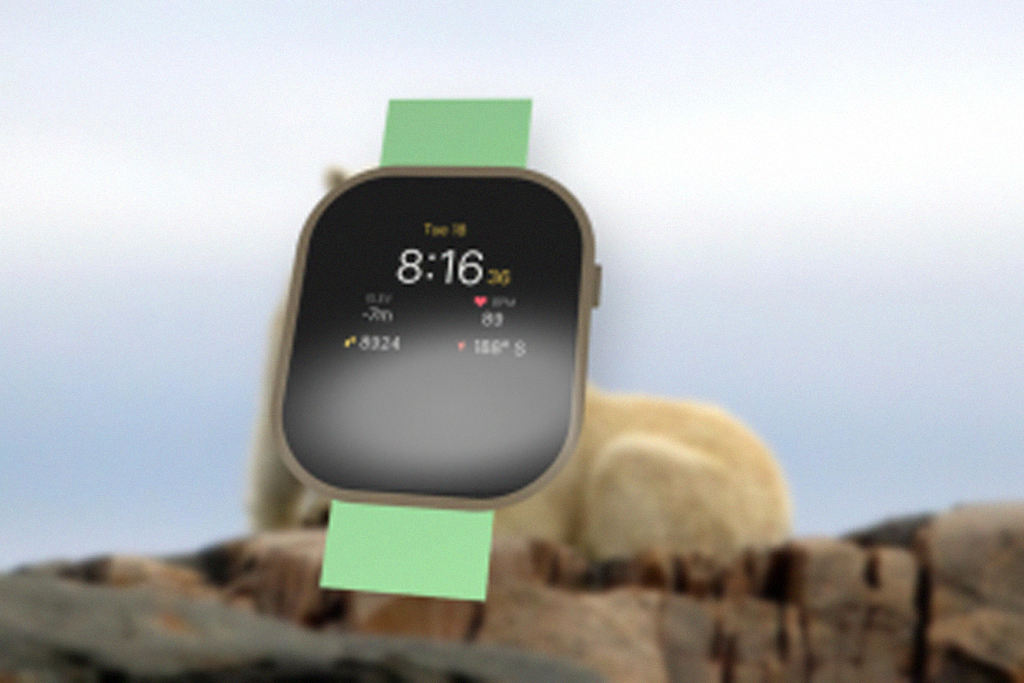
8:16
